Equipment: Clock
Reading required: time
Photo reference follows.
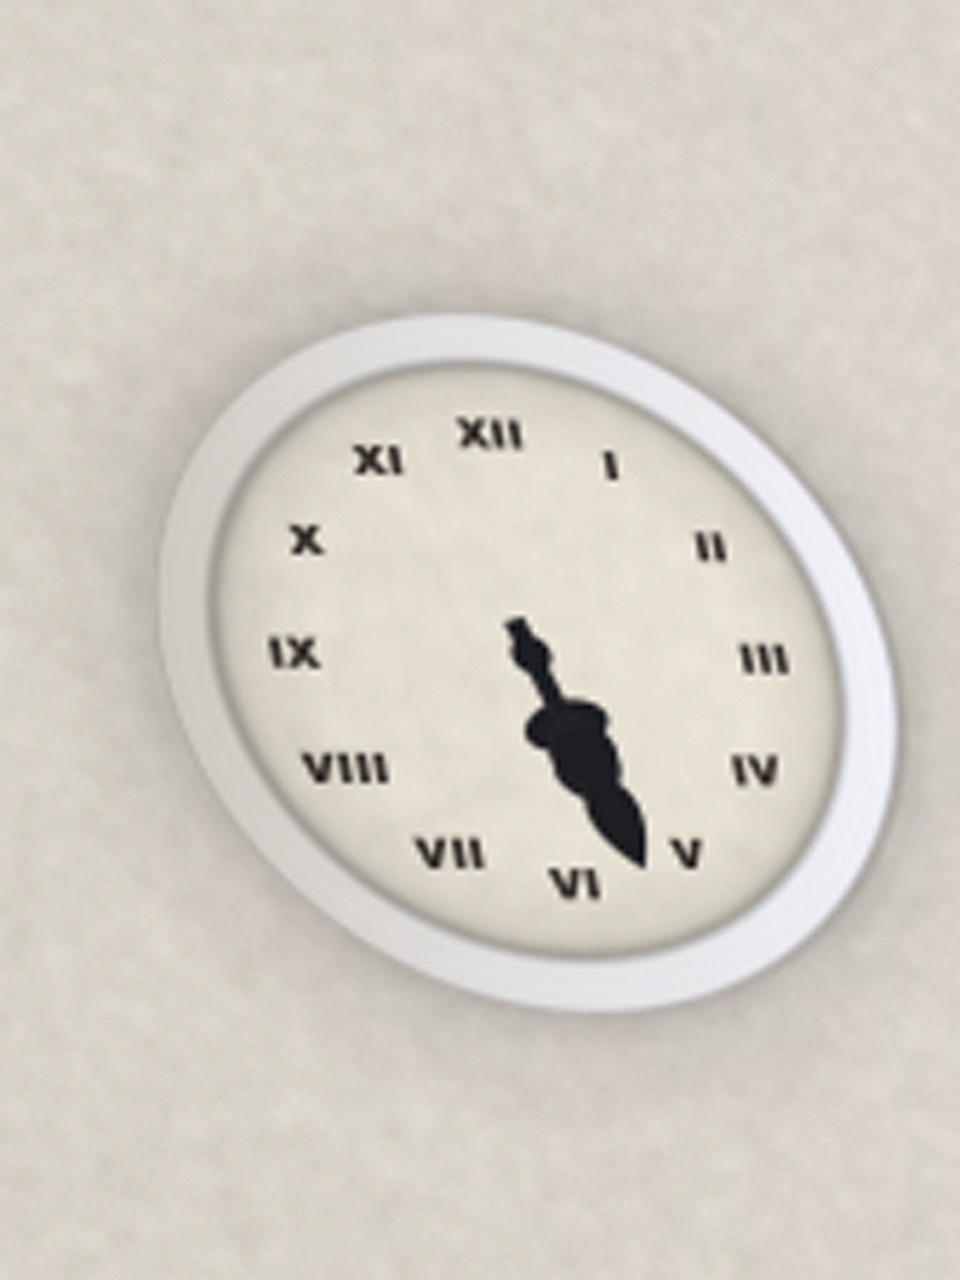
5:27
